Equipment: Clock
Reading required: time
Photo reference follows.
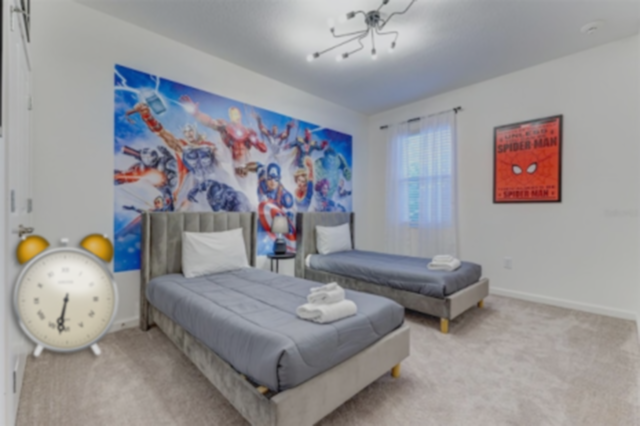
6:32
